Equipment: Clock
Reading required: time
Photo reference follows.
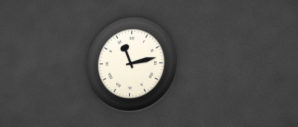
11:13
